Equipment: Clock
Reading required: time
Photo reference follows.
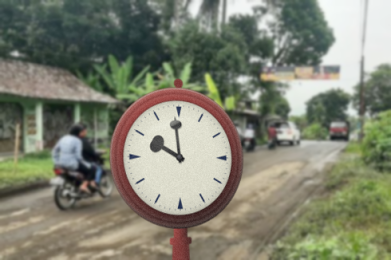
9:59
